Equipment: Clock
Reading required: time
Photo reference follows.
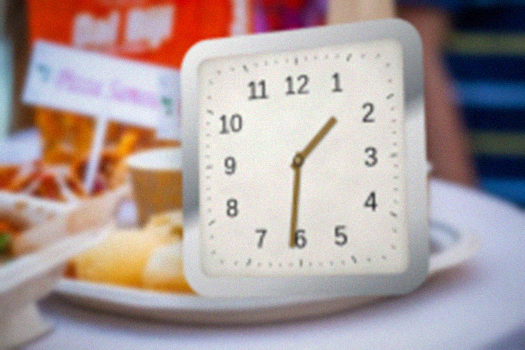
1:31
